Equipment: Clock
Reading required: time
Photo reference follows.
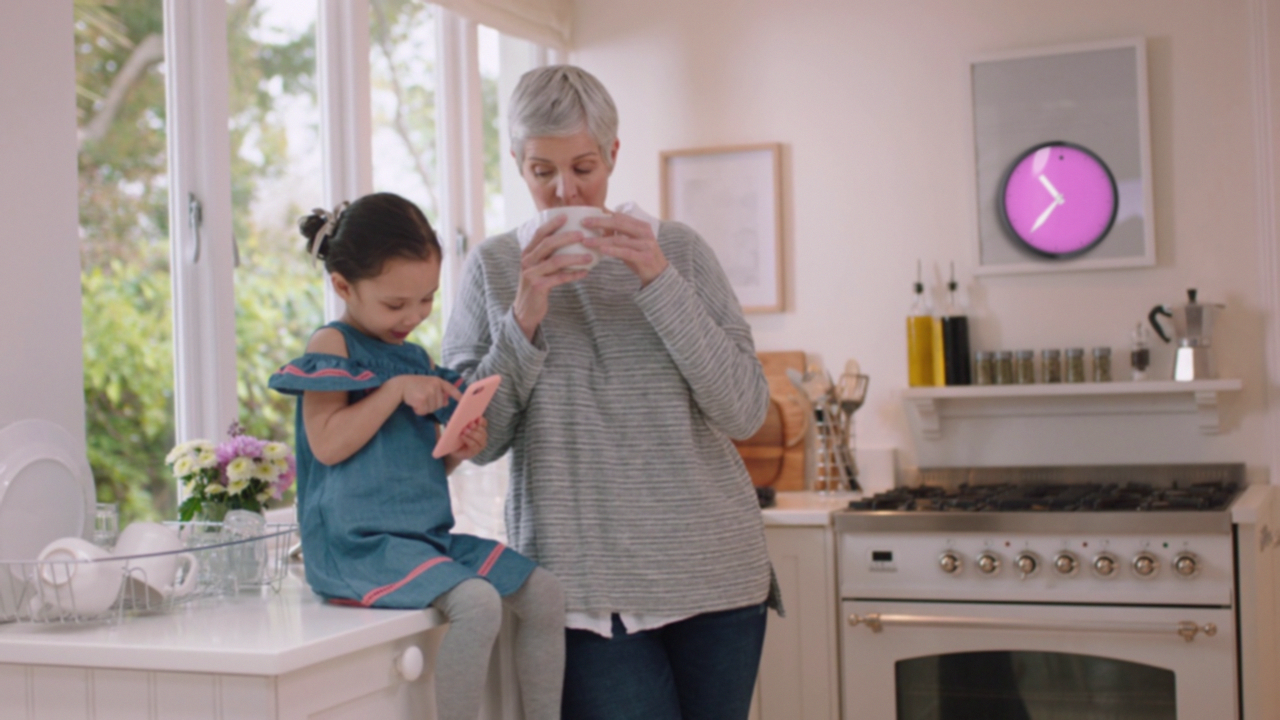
10:36
